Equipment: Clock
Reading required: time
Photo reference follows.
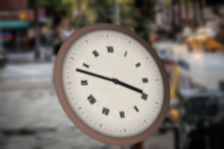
3:48
